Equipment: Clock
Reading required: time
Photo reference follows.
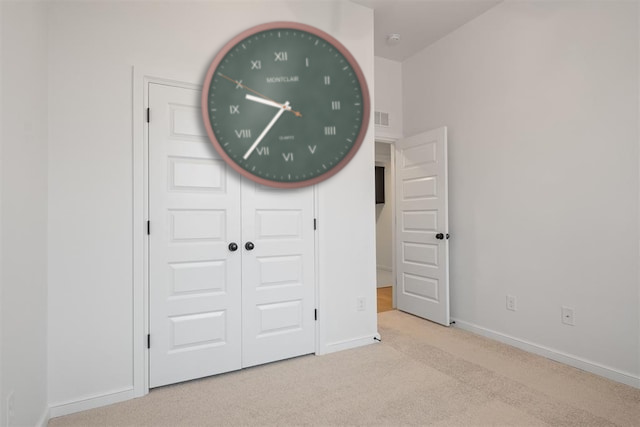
9:36:50
